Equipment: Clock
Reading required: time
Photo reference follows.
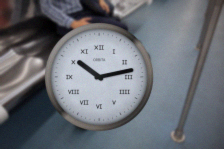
10:13
